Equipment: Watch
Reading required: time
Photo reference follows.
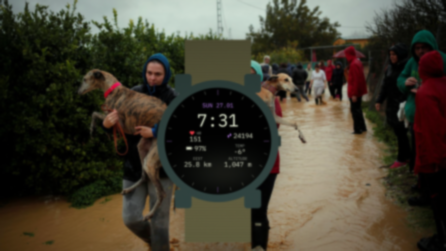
7:31
